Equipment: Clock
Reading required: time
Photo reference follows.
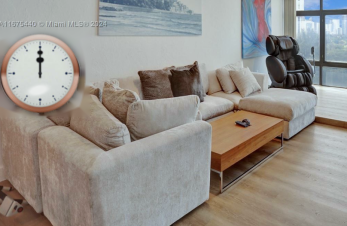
12:00
